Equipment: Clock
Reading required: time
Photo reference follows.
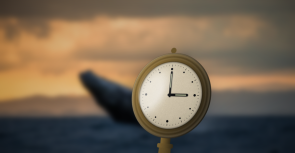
3:00
